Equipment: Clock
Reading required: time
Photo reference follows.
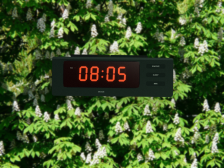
8:05
